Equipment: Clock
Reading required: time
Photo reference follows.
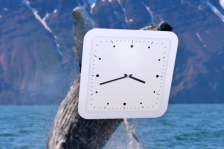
3:42
